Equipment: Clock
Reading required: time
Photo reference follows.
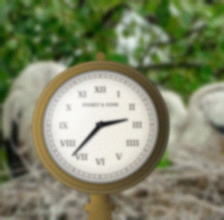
2:37
